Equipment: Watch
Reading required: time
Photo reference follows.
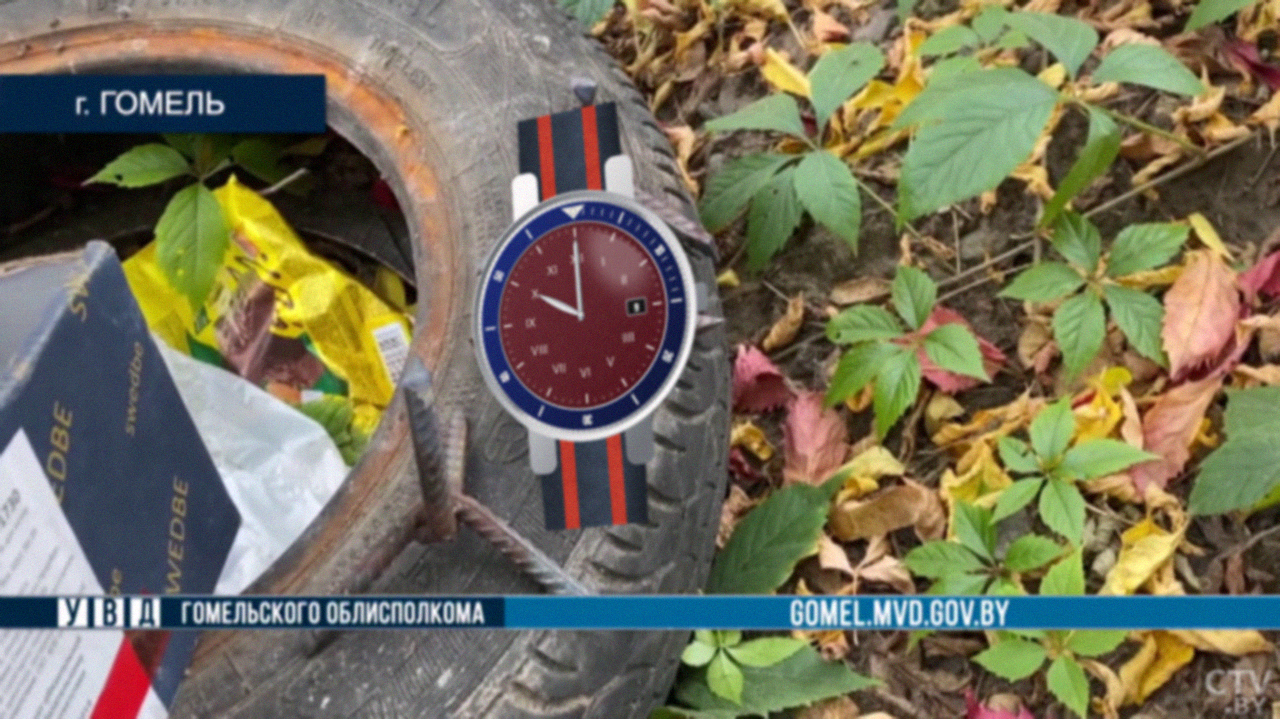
10:00
